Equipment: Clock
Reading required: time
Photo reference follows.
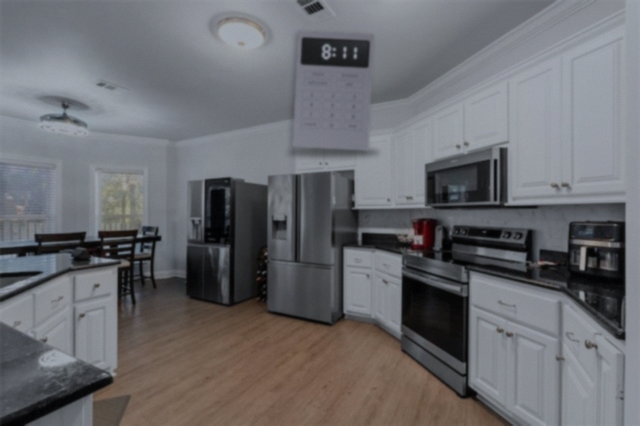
8:11
